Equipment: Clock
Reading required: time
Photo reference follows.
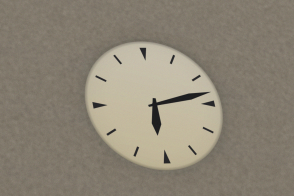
6:13
